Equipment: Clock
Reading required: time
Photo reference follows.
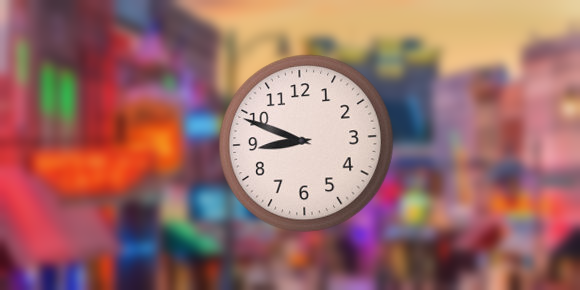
8:49
